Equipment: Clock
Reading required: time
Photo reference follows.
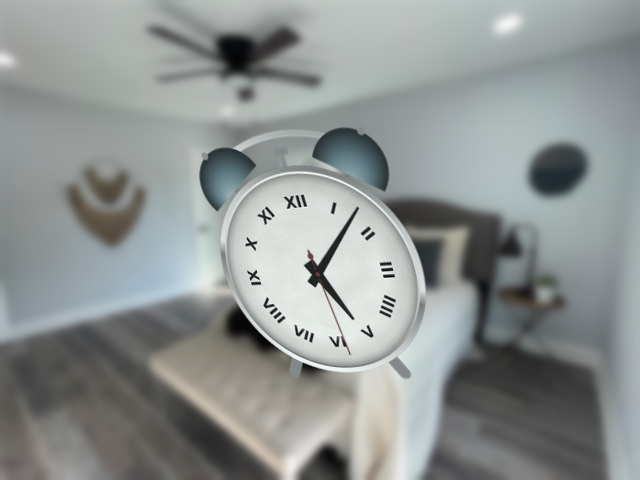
5:07:29
